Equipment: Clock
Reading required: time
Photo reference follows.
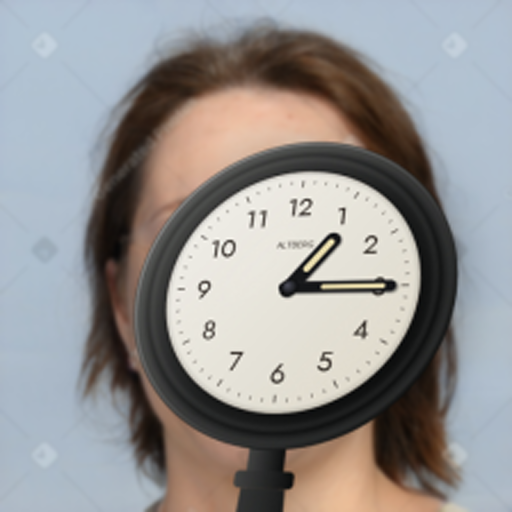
1:15
